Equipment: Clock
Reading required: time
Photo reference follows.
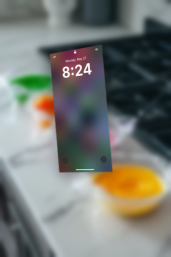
8:24
